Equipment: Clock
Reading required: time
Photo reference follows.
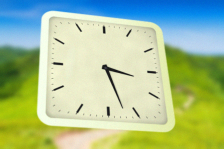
3:27
